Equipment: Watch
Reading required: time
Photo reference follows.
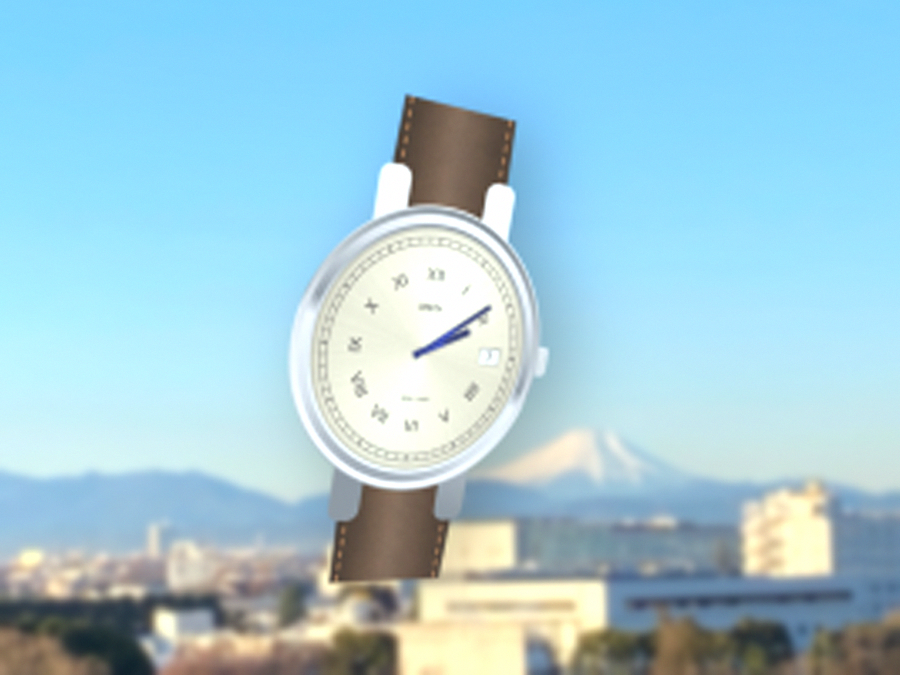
2:09
